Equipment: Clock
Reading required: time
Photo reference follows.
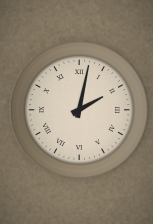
2:02
